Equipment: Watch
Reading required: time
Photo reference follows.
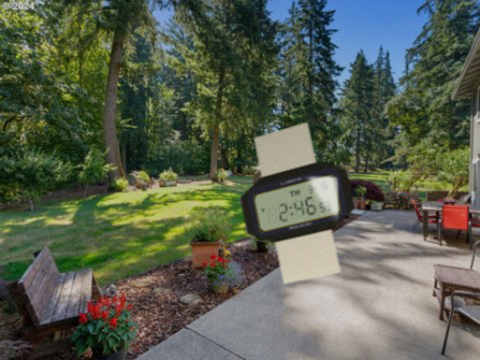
2:46
